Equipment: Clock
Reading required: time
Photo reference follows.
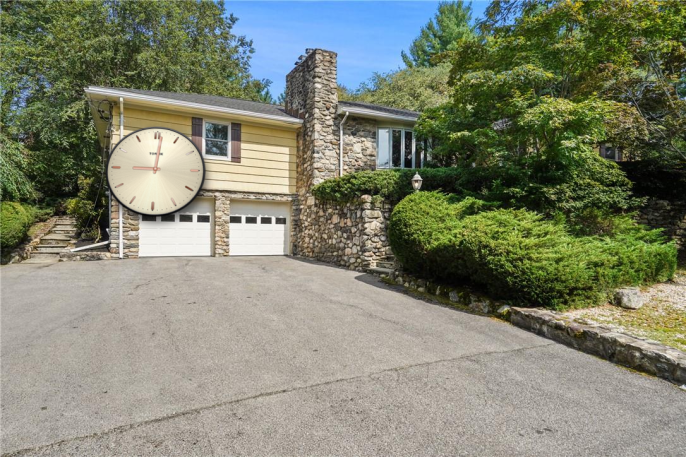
9:01
